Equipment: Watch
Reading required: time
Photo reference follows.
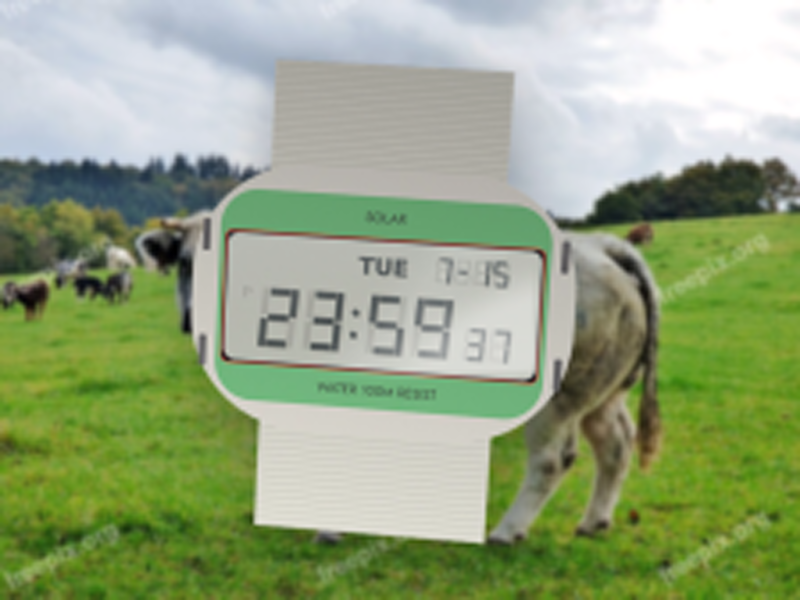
23:59:37
